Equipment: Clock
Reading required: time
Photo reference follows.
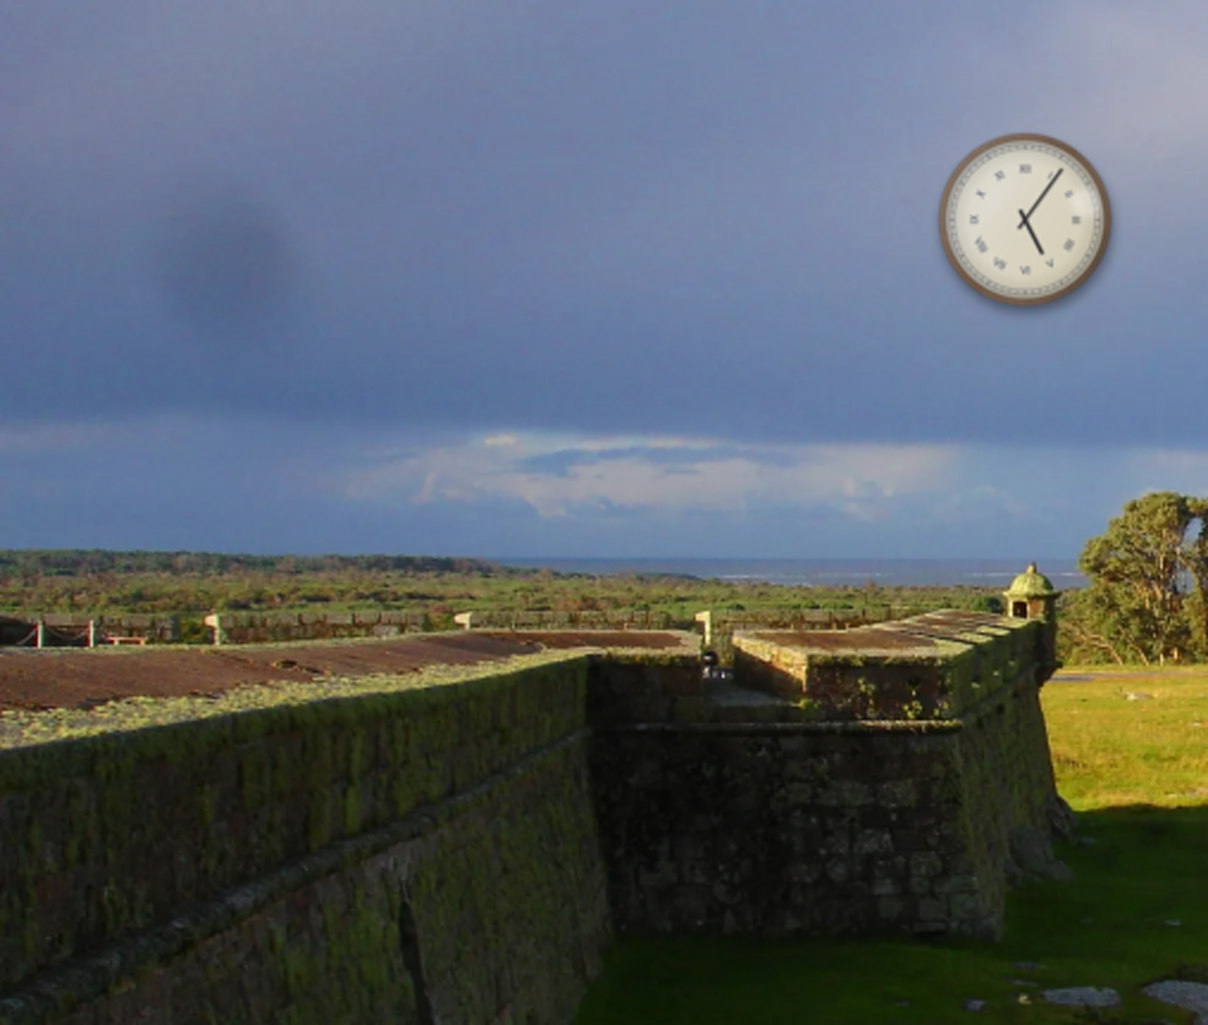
5:06
